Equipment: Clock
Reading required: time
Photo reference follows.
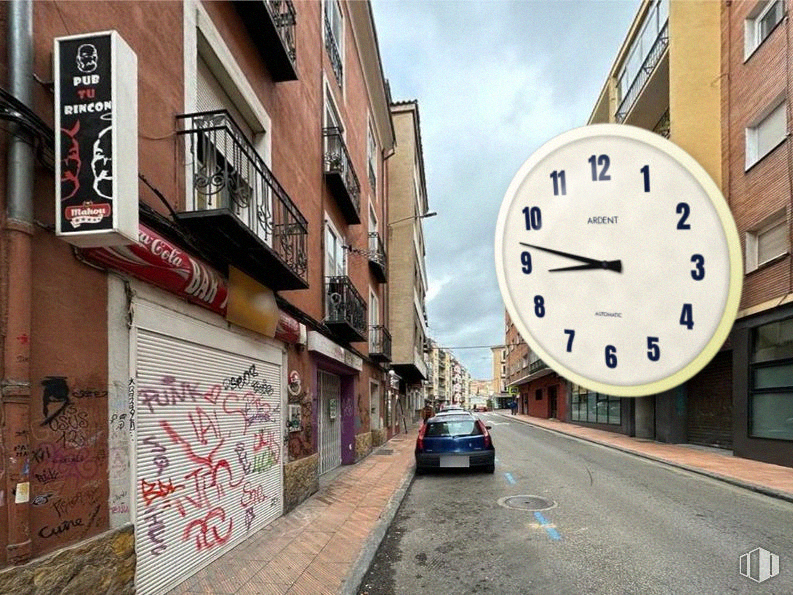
8:47
